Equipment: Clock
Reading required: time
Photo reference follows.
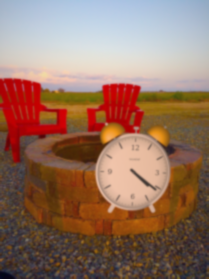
4:21
